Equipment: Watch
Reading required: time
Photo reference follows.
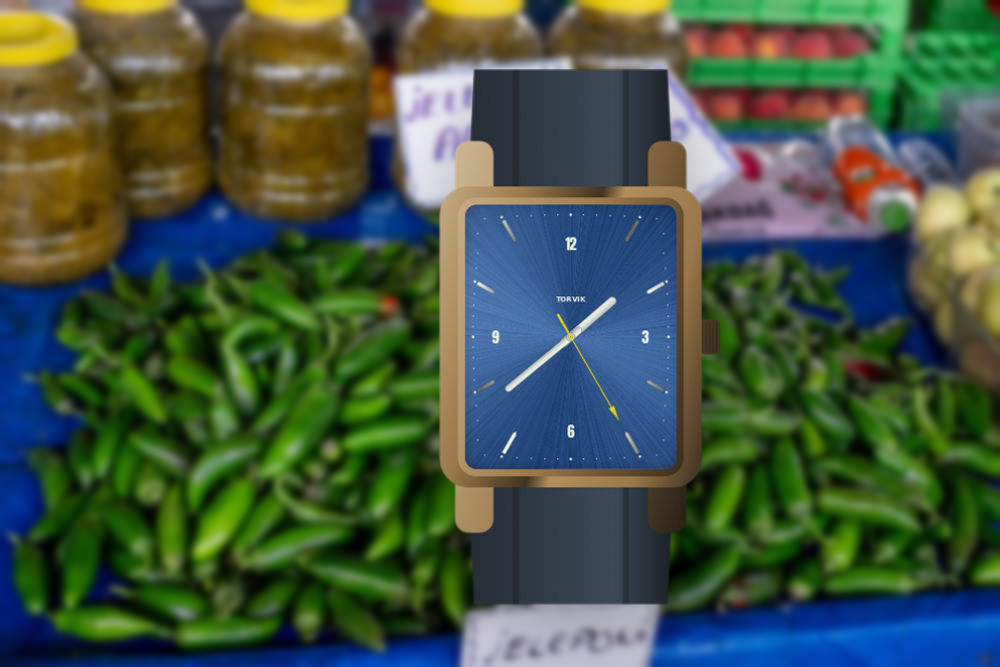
1:38:25
